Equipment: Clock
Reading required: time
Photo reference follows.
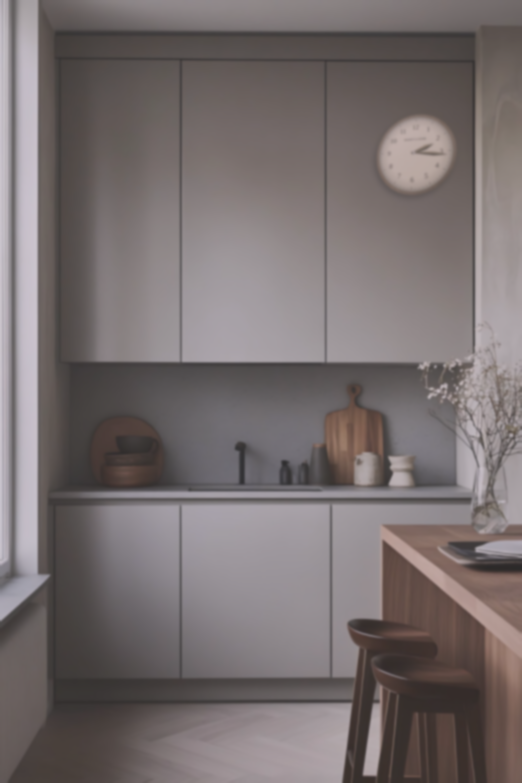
2:16
